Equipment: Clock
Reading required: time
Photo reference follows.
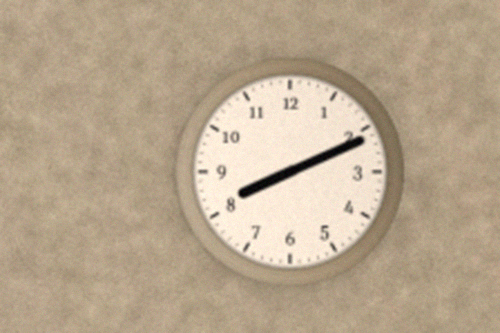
8:11
